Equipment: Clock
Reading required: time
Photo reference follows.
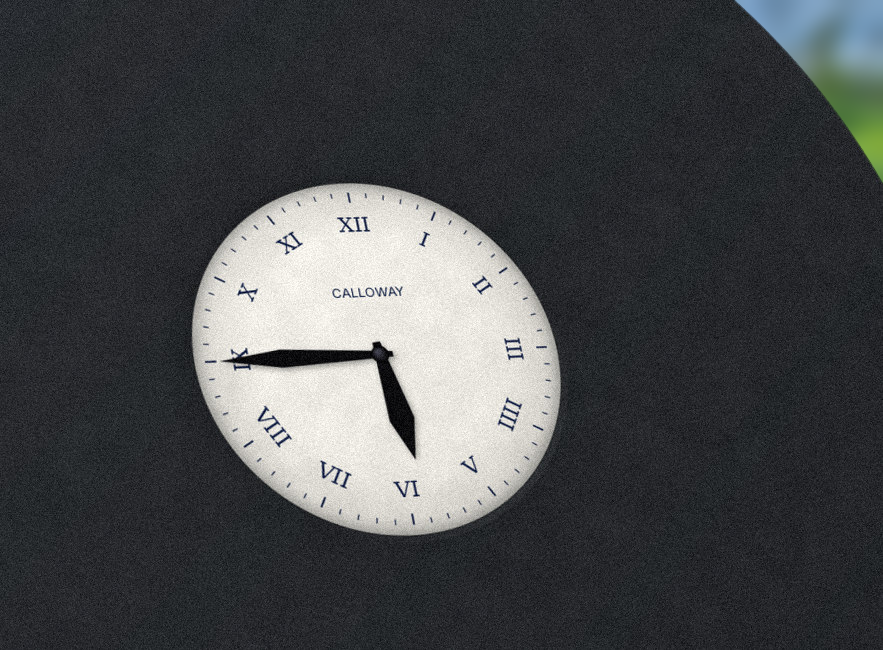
5:45
